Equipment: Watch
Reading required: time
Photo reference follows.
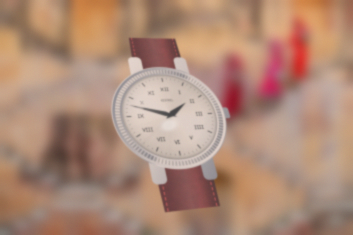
1:48
